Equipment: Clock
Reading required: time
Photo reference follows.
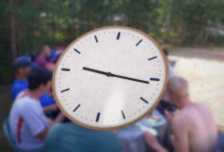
9:16
